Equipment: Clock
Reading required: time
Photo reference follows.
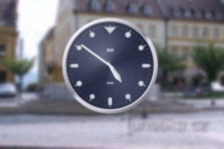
4:51
